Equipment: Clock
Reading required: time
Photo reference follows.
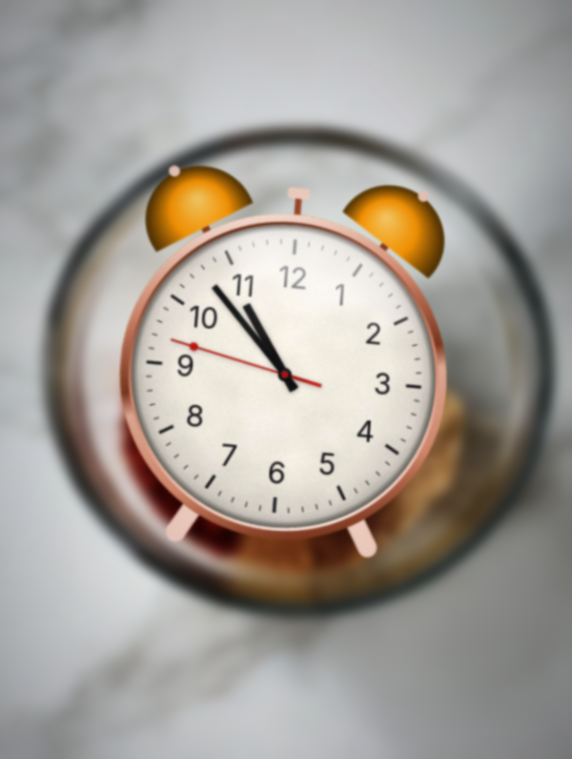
10:52:47
